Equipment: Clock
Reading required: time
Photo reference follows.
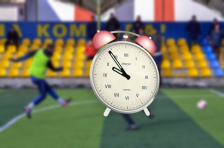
9:54
